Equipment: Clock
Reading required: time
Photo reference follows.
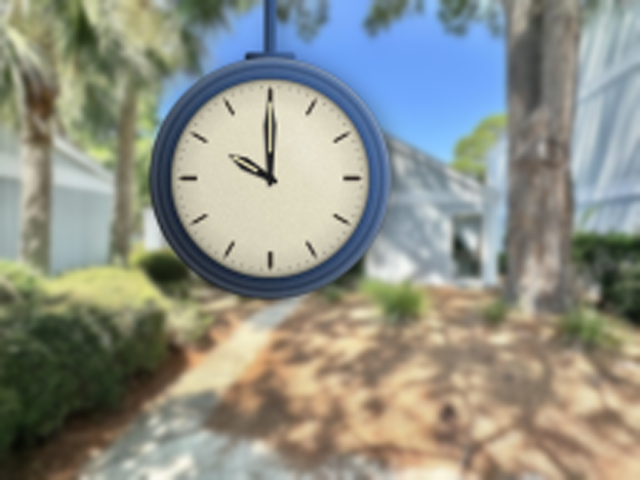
10:00
